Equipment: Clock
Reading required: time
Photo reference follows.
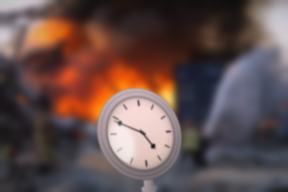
4:49
